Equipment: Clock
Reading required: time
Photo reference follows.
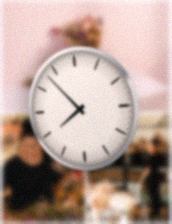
7:53
